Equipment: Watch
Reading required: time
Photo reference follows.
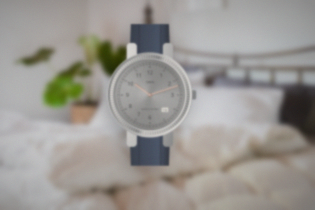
10:12
